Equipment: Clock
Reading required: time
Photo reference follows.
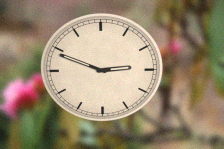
2:49
